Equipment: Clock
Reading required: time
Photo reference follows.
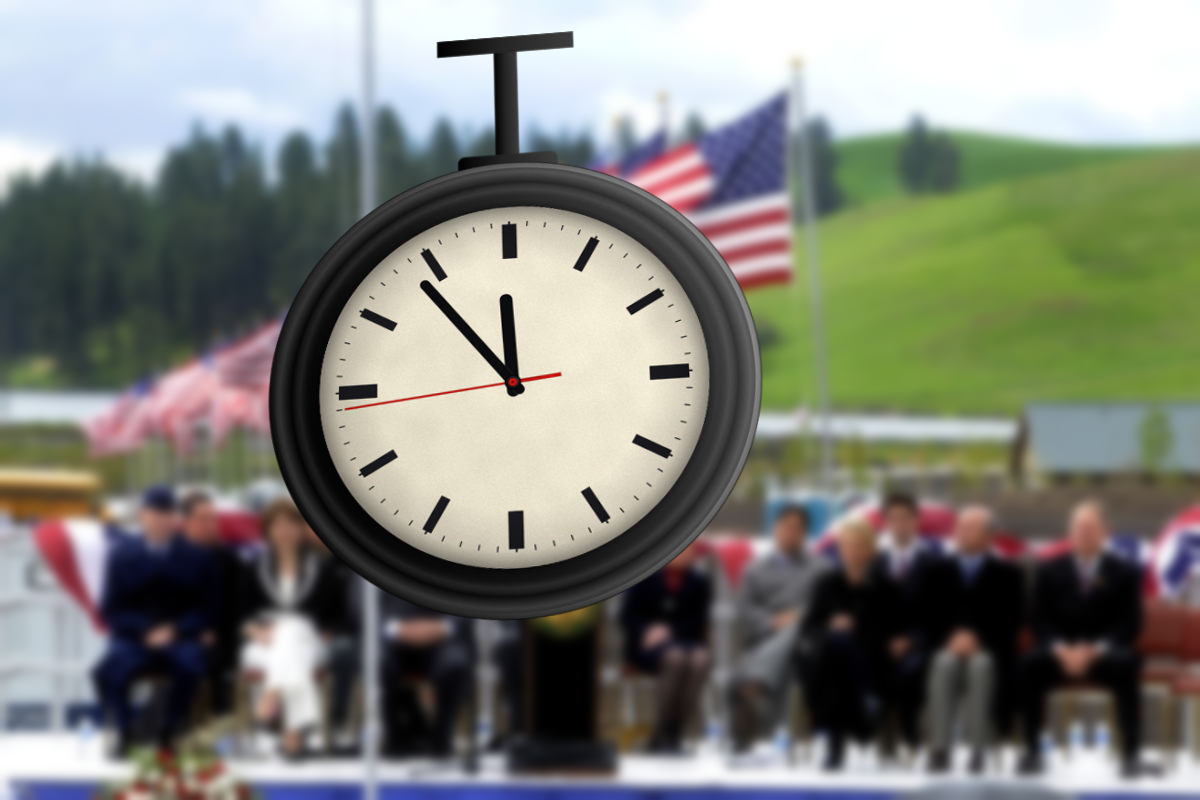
11:53:44
